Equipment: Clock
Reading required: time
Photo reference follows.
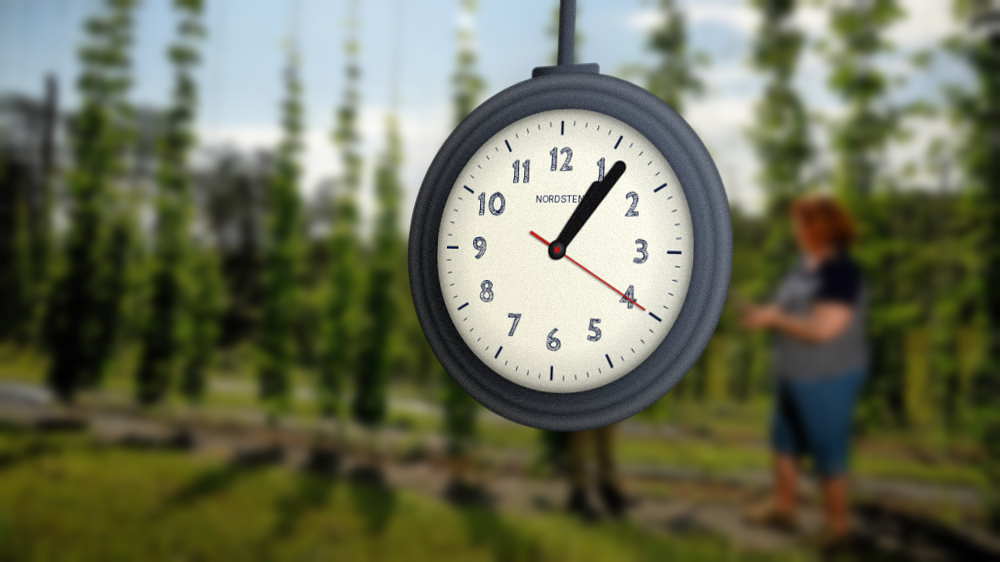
1:06:20
